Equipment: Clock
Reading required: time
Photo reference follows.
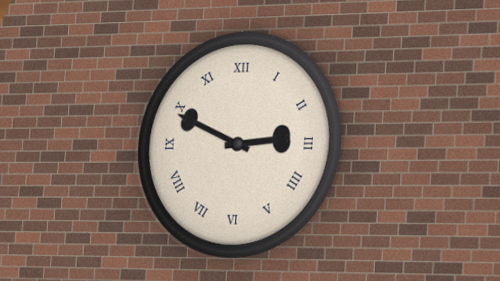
2:49
